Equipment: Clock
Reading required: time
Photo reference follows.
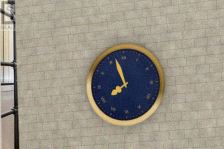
7:57
